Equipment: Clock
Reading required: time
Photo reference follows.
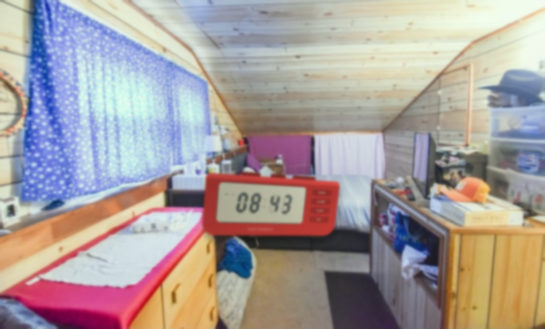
8:43
